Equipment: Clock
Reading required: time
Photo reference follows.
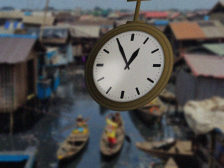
12:55
